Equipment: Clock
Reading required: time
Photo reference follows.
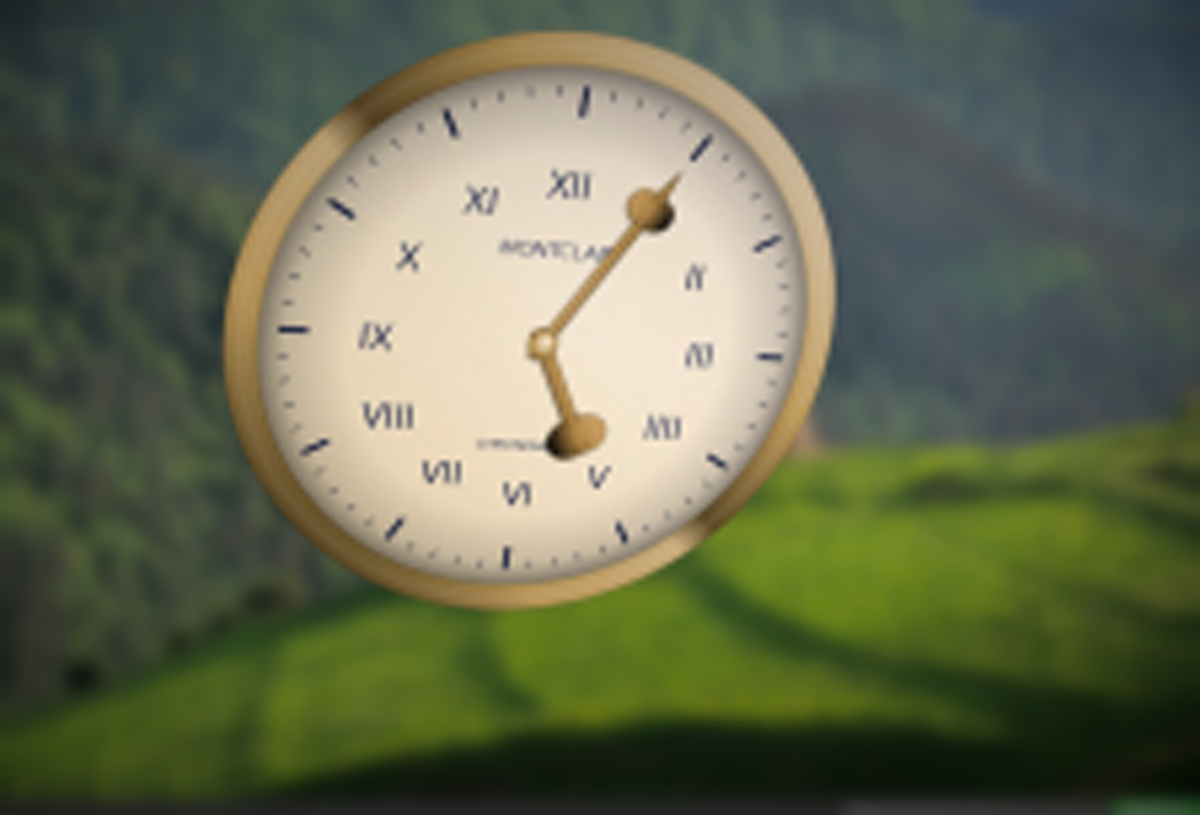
5:05
